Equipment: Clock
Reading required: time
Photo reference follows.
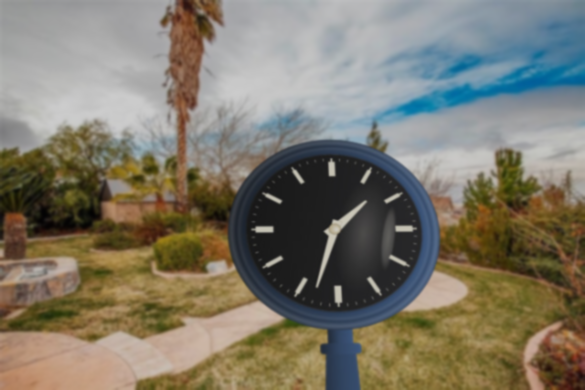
1:33
